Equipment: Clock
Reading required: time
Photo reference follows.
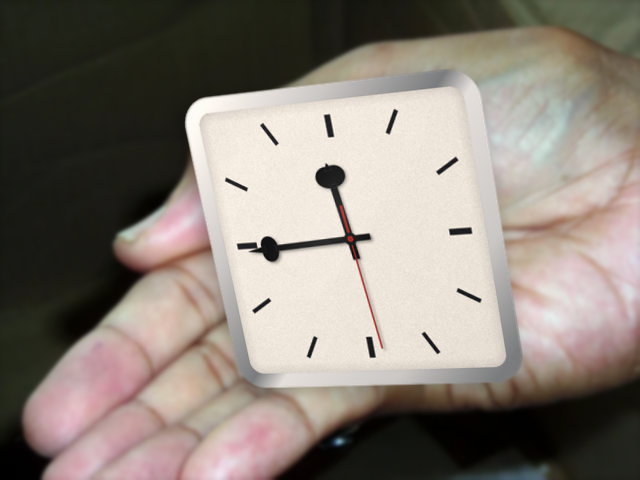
11:44:29
